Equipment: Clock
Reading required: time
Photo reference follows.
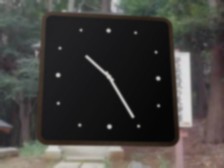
10:25
